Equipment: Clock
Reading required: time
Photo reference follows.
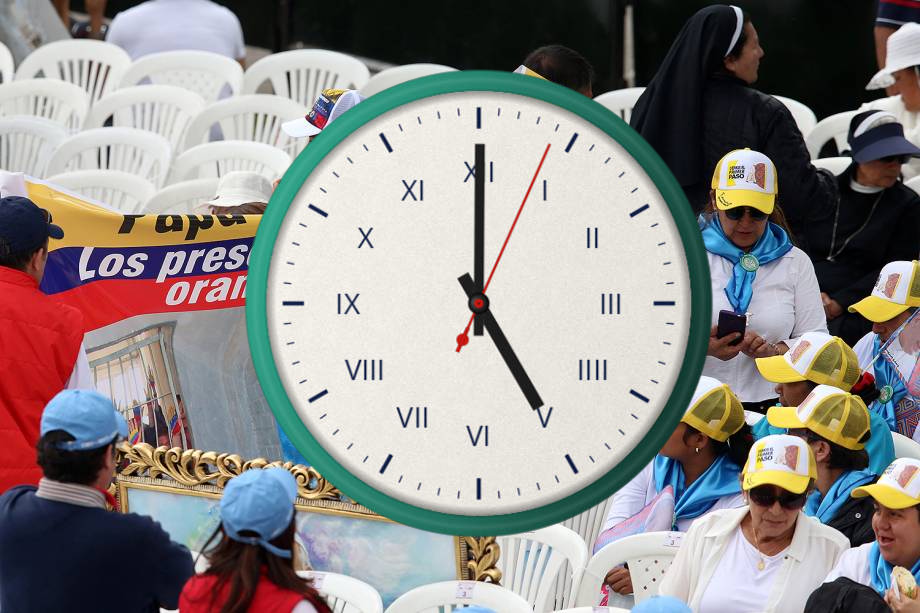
5:00:04
